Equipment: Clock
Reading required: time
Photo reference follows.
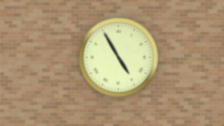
4:55
